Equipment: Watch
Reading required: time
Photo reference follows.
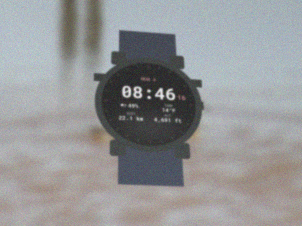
8:46
